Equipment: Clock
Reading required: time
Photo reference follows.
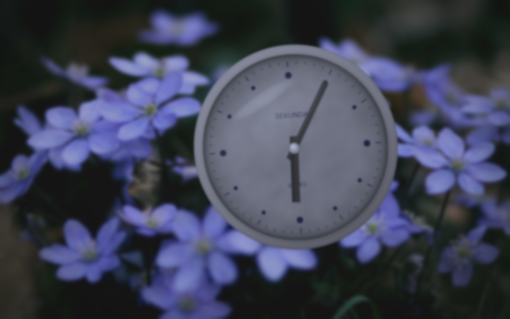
6:05
